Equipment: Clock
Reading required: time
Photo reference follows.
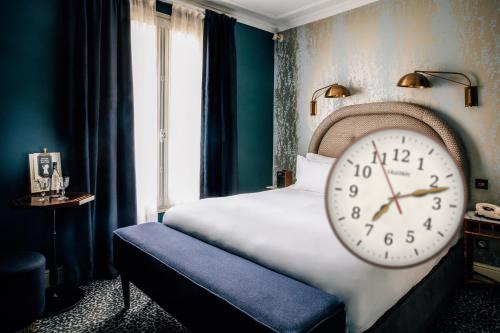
7:11:55
